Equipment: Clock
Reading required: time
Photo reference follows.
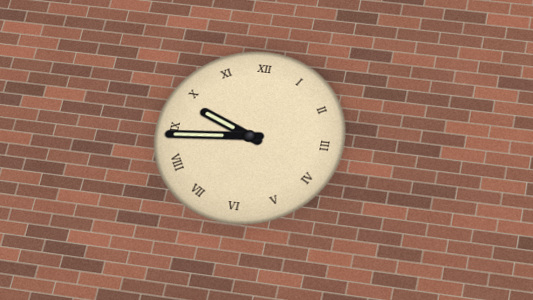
9:44
